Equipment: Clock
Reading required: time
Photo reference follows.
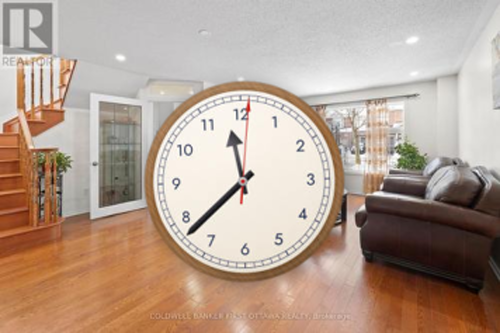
11:38:01
